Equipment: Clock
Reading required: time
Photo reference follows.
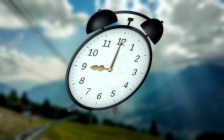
9:00
